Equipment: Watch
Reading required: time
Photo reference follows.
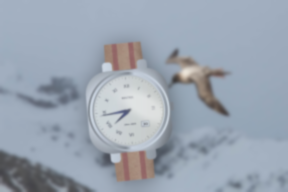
7:44
